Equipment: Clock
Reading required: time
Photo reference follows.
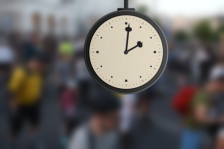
2:01
